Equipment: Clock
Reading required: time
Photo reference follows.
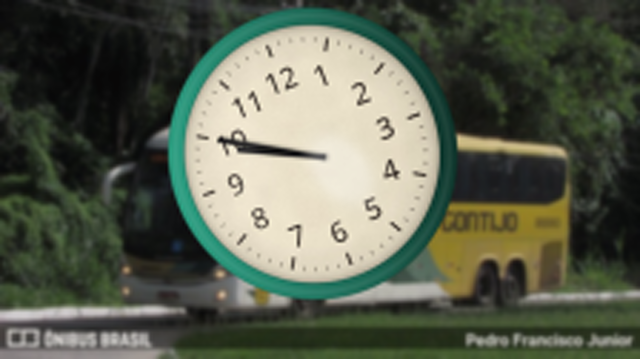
9:50
